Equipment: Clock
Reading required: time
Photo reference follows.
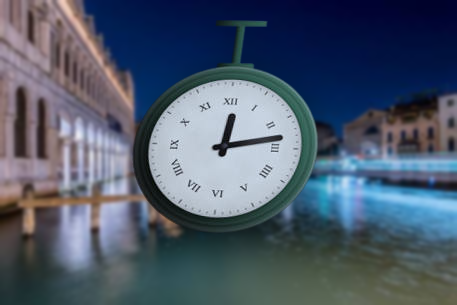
12:13
